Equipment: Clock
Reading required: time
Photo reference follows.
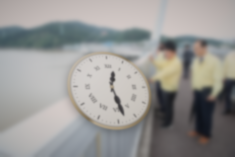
12:28
